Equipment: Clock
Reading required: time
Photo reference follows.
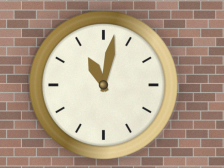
11:02
